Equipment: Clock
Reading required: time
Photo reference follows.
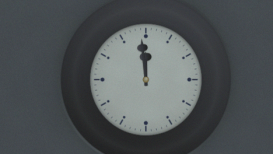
11:59
